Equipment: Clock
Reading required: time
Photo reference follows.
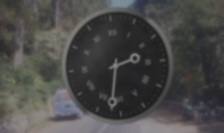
2:32
